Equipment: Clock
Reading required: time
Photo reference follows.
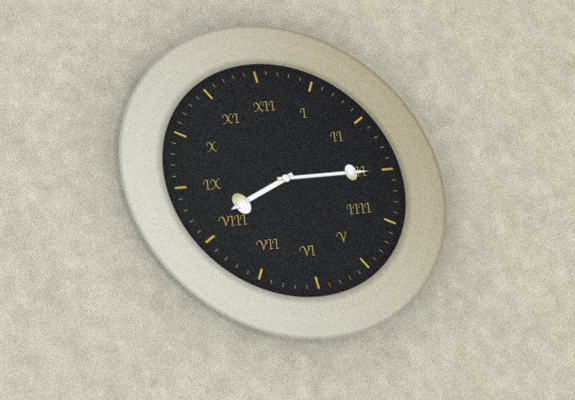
8:15
